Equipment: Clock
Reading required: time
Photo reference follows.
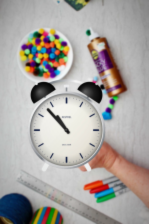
10:53
